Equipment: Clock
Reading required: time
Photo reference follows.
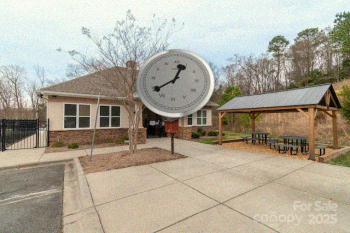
12:39
